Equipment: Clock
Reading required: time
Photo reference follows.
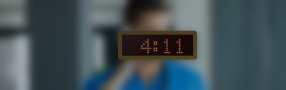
4:11
